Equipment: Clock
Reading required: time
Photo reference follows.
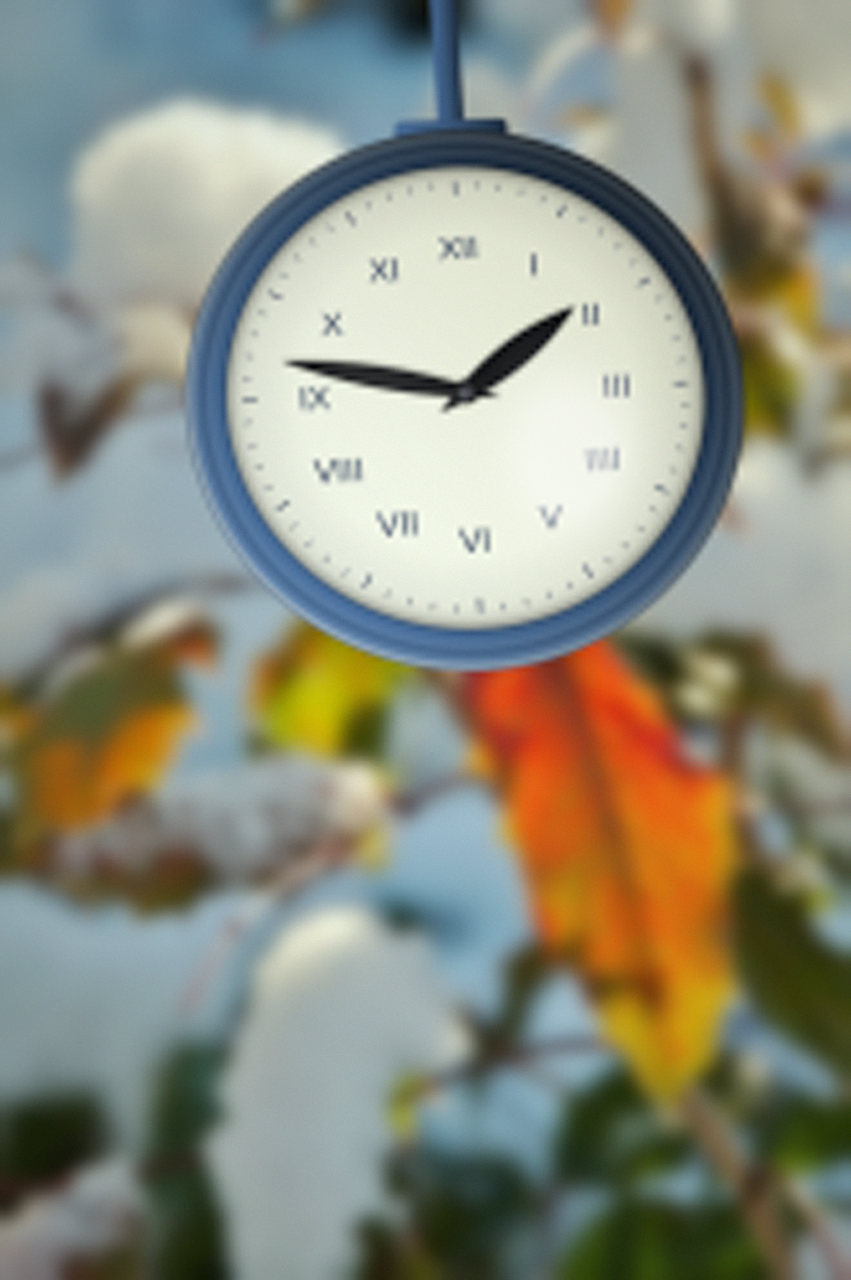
1:47
